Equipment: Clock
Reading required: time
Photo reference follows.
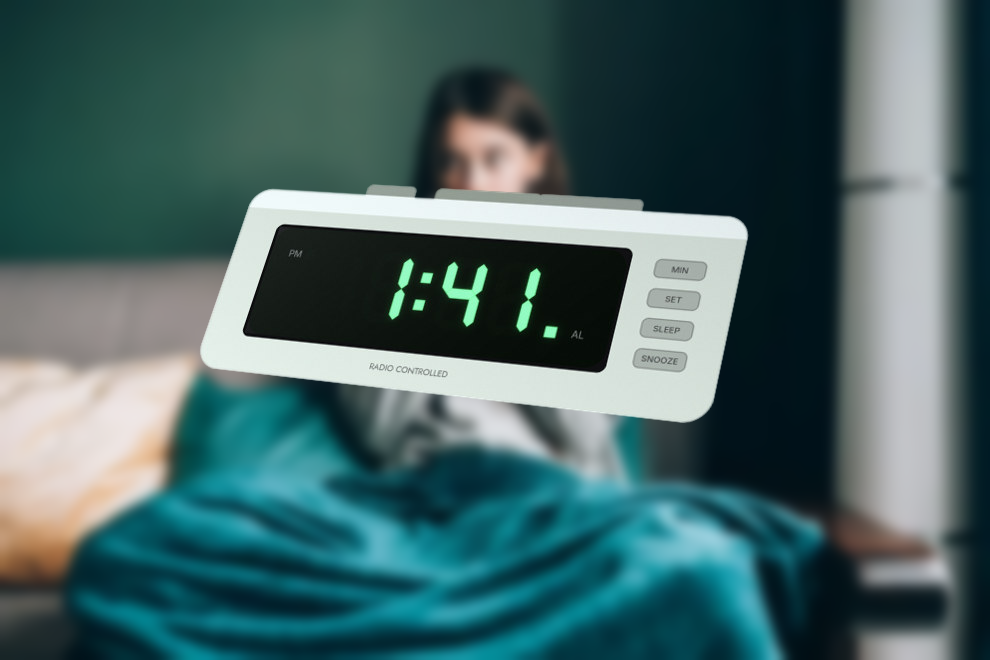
1:41
